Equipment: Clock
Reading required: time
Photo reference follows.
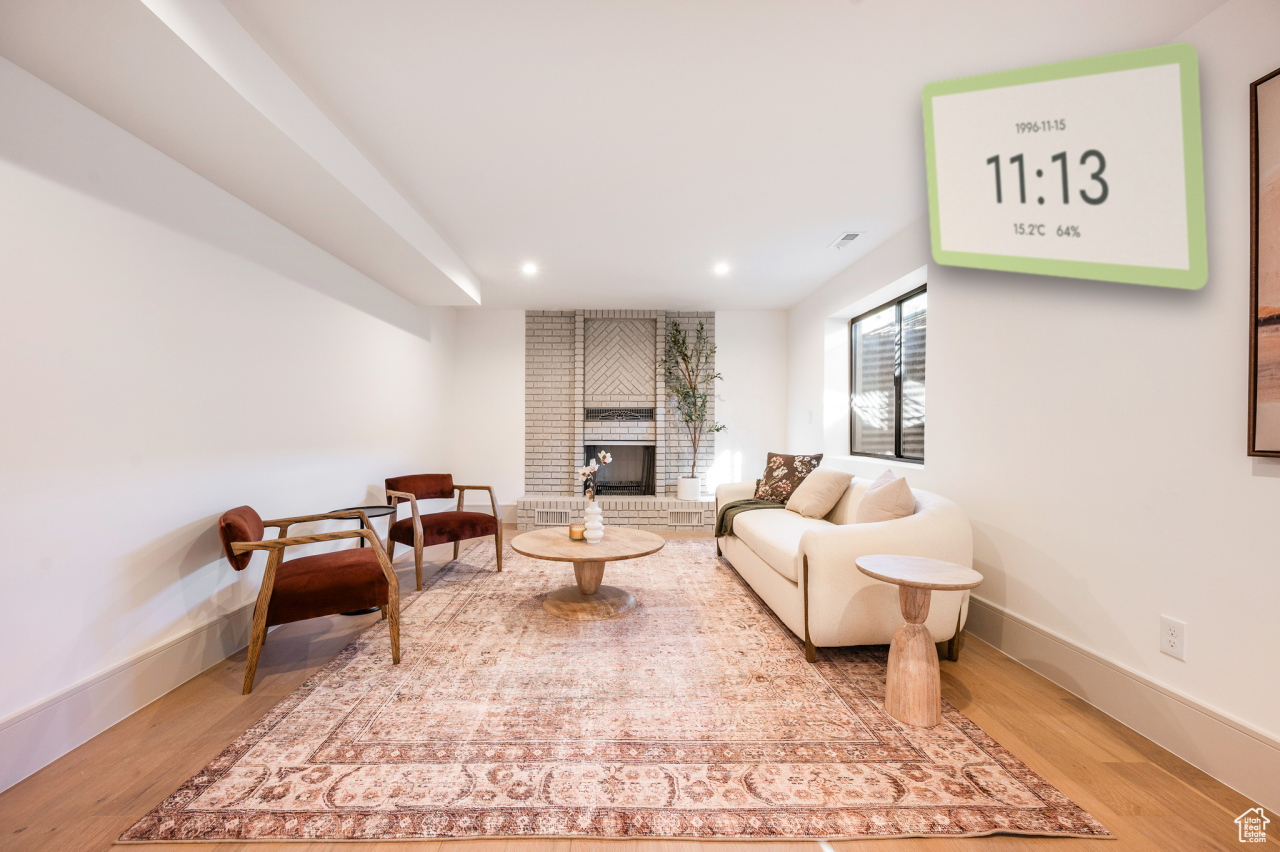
11:13
